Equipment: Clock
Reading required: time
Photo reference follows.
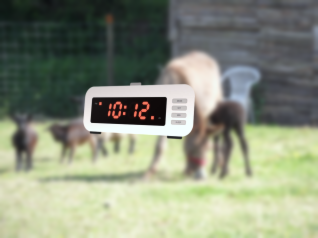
10:12
